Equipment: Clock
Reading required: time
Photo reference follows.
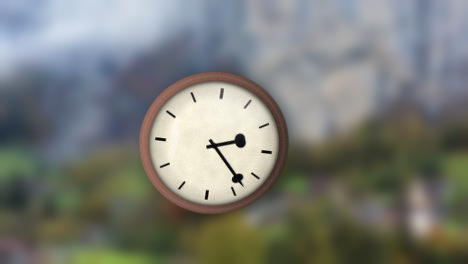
2:23
